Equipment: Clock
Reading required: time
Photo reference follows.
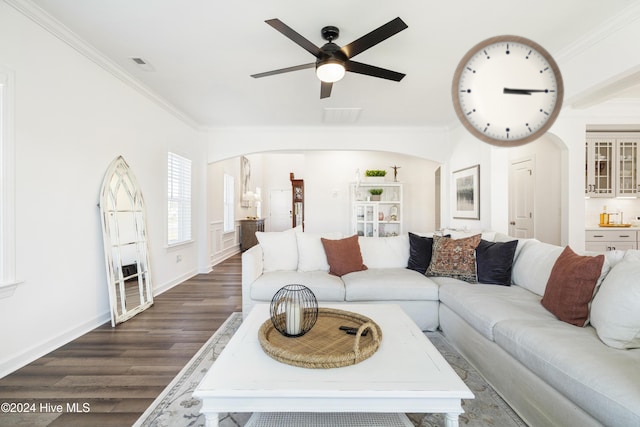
3:15
